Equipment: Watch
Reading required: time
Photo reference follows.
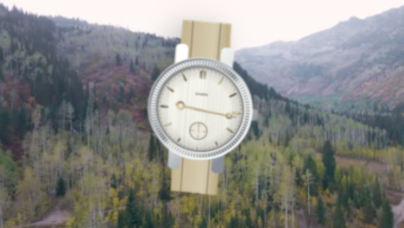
9:16
